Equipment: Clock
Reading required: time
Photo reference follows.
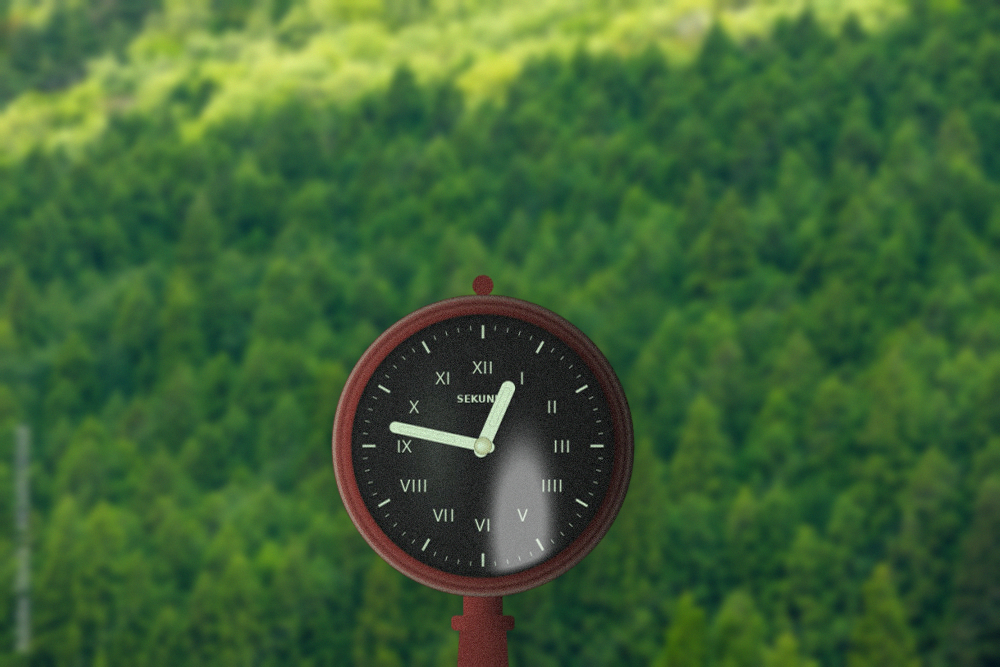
12:47
